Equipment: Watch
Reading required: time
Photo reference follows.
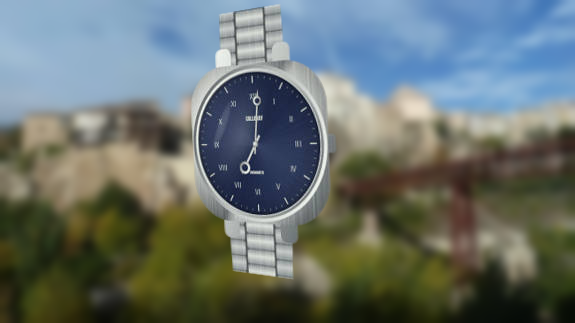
7:01
